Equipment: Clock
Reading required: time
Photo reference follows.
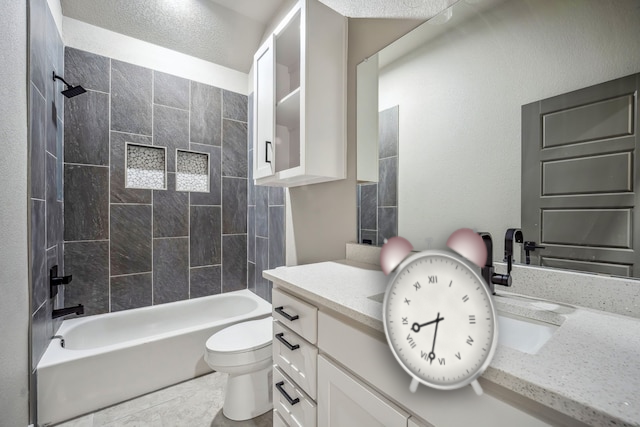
8:33
